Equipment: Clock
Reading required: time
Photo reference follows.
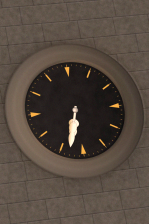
6:33
